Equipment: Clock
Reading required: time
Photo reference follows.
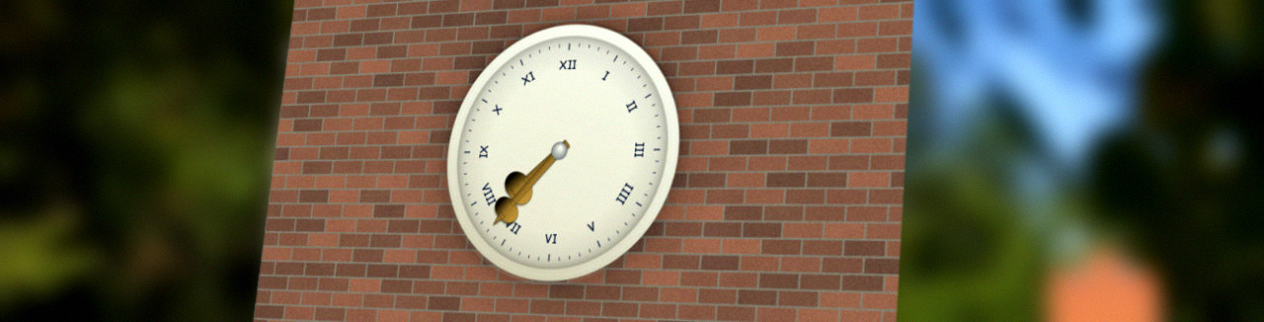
7:37
